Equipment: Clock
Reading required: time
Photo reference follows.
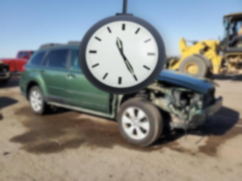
11:25
